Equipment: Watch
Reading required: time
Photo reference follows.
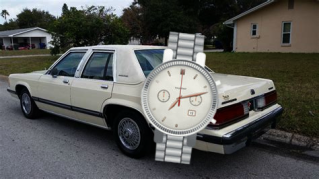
7:12
